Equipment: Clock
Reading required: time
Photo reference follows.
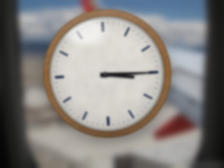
3:15
